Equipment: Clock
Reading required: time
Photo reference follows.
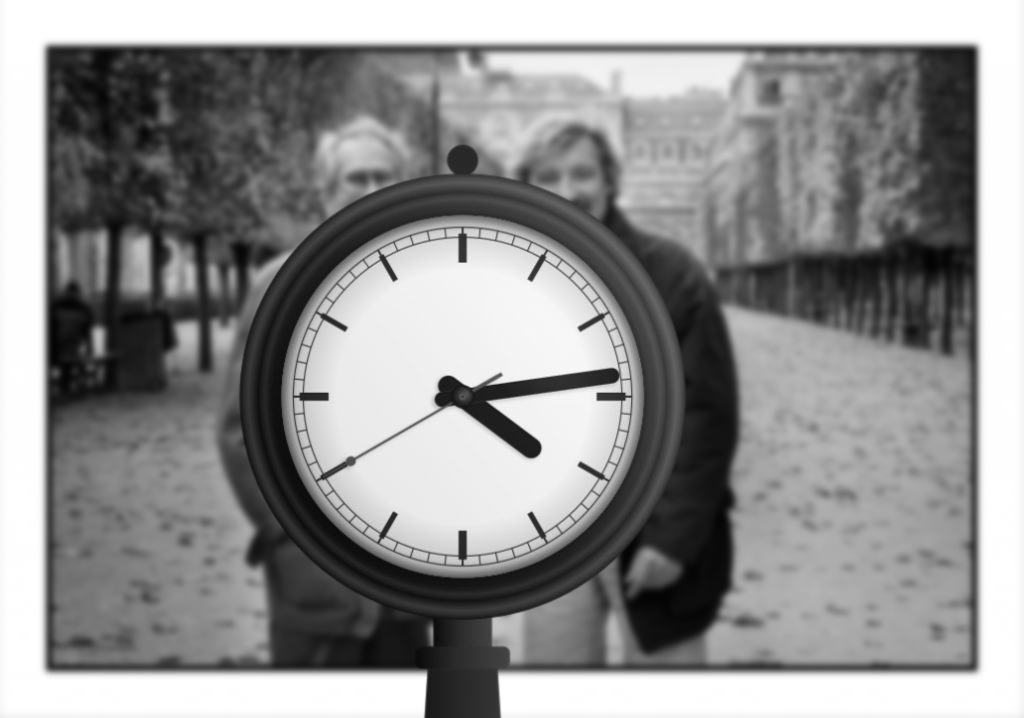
4:13:40
